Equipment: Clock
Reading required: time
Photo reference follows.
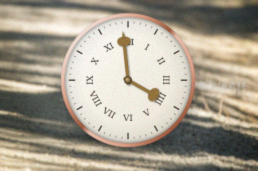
3:59
